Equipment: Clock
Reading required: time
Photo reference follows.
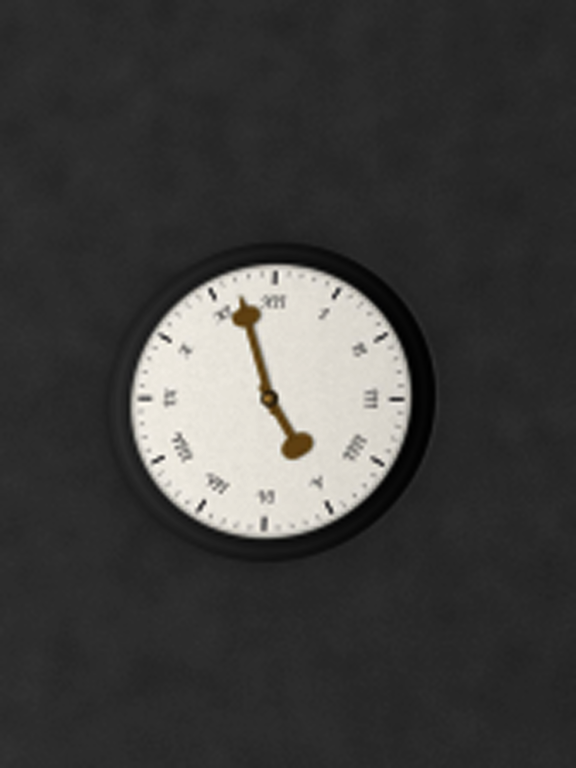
4:57
